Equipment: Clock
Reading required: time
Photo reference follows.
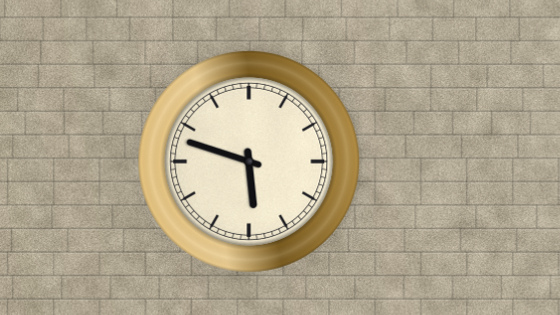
5:48
